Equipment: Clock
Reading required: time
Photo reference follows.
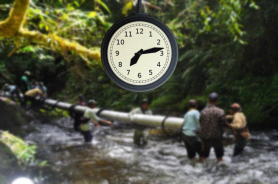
7:13
